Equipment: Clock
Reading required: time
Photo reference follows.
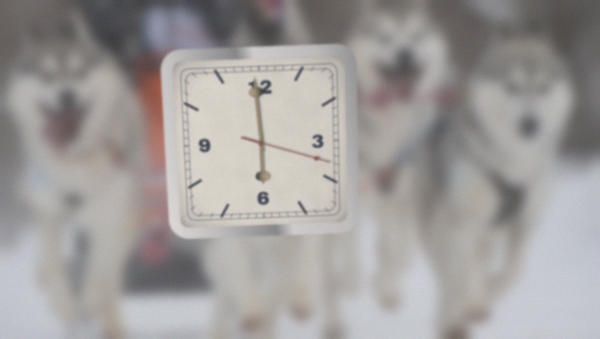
5:59:18
